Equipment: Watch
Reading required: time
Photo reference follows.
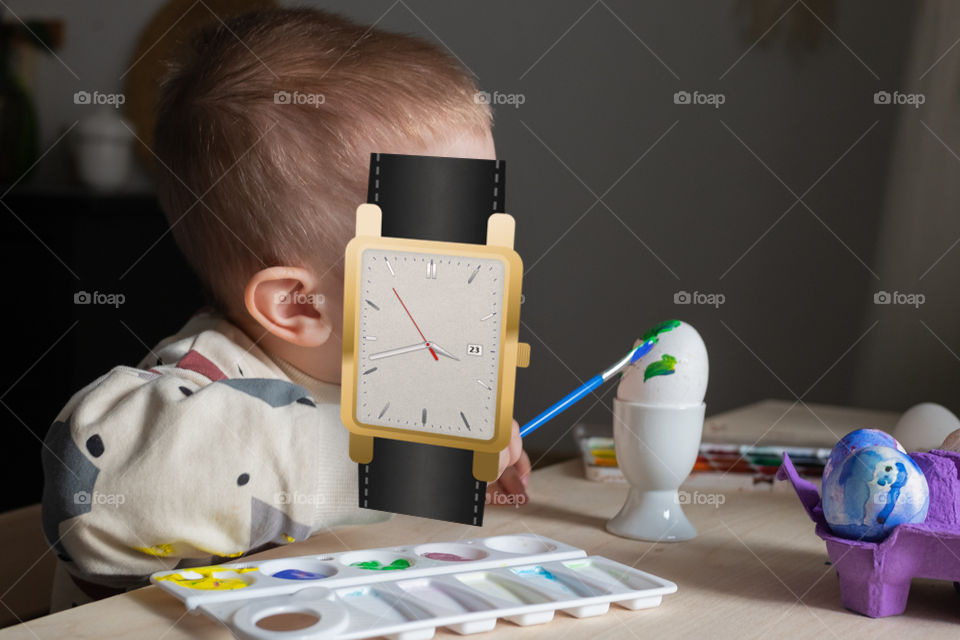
3:41:54
